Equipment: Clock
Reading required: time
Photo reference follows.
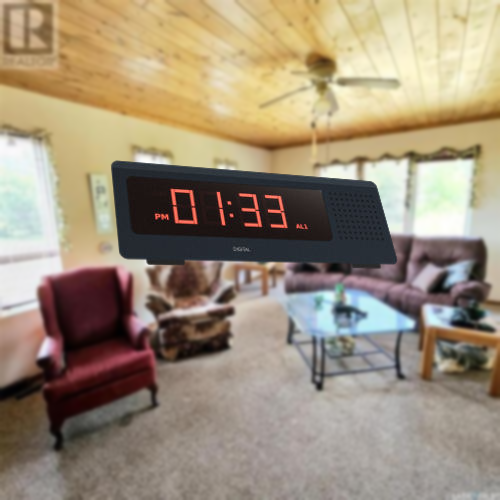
1:33
